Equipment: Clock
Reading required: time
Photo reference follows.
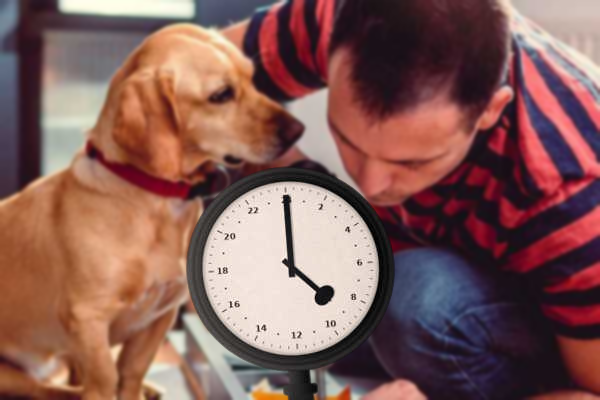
9:00
